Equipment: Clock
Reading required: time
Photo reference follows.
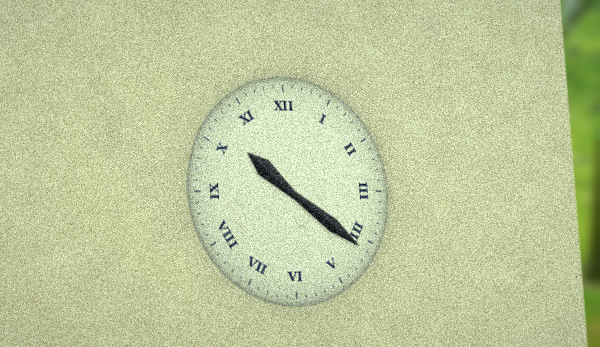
10:21
